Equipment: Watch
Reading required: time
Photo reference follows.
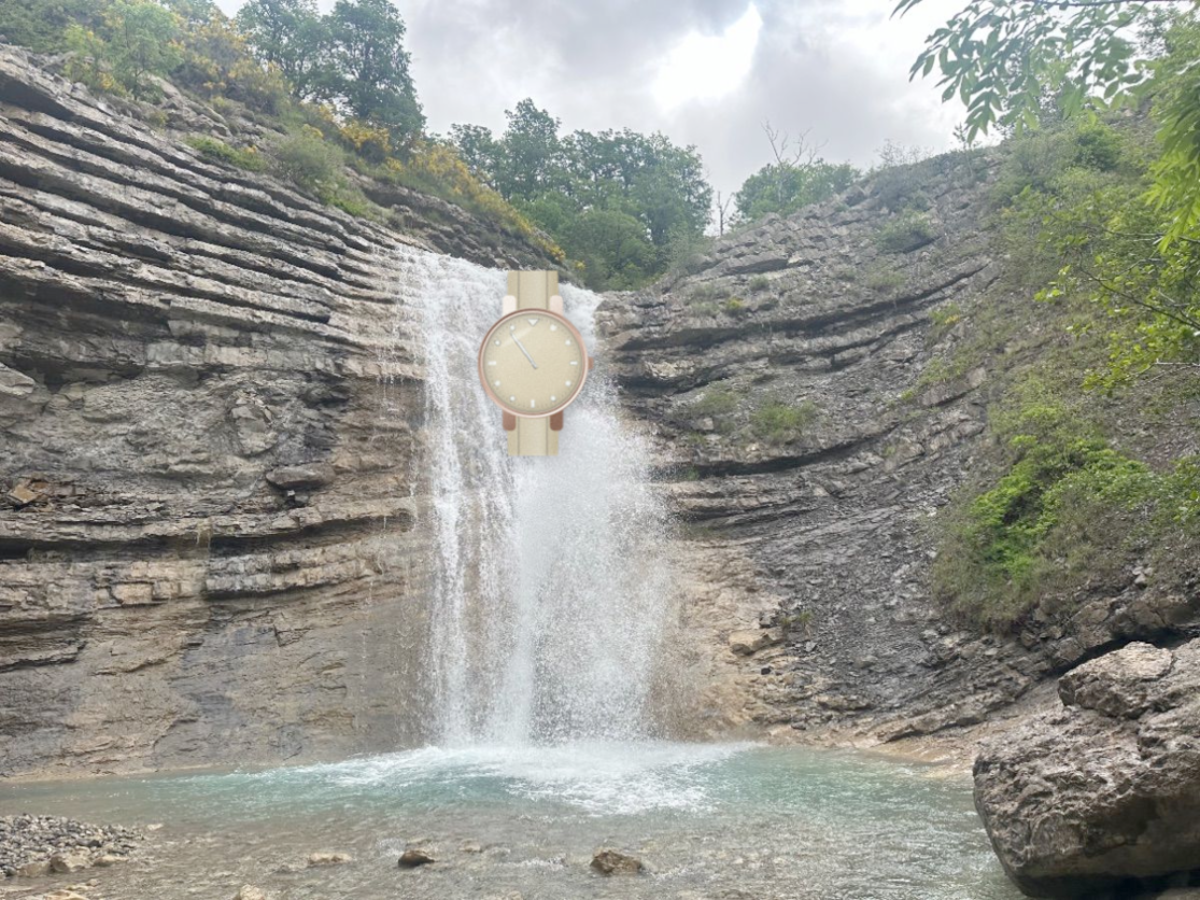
10:54
